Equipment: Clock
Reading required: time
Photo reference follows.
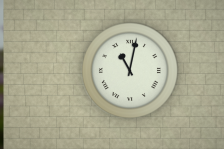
11:02
